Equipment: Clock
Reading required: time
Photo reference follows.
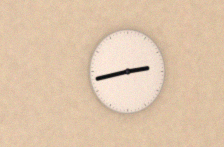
2:43
